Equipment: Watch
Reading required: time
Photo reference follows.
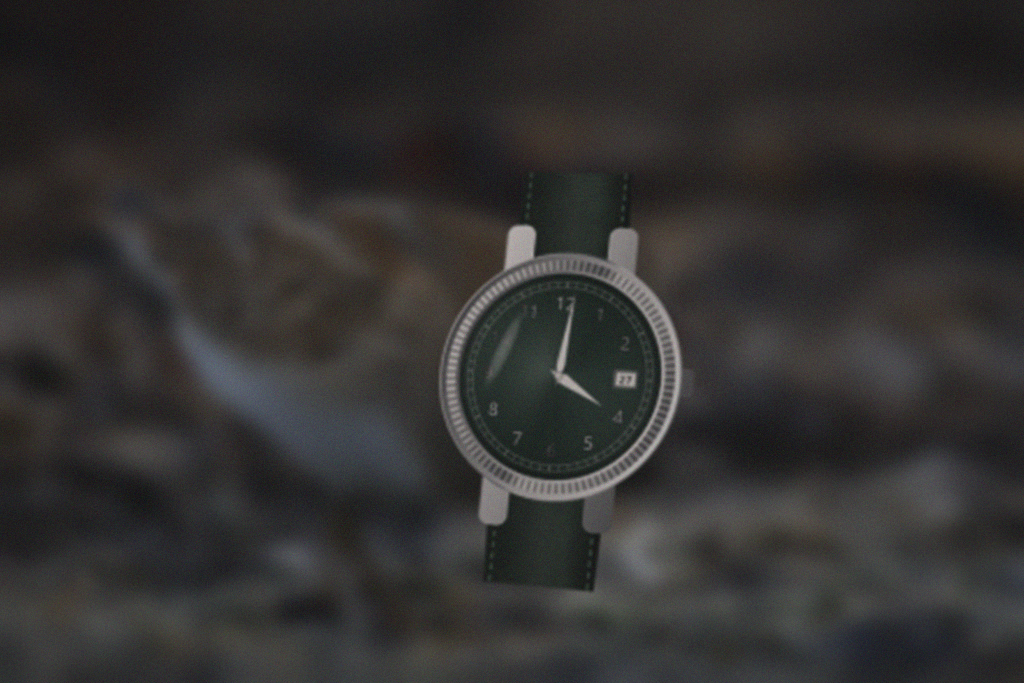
4:01
